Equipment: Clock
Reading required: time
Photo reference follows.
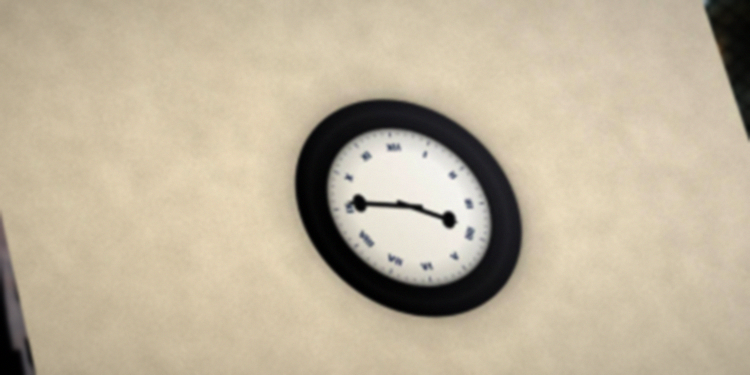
3:46
